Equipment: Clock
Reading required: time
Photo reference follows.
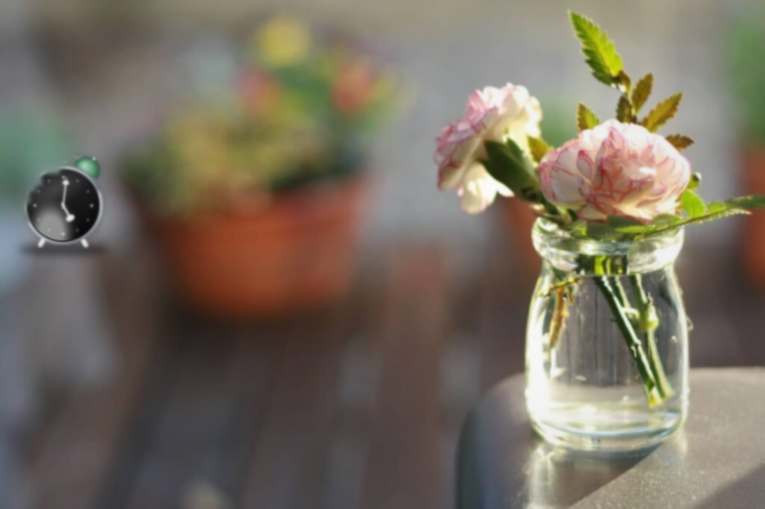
5:01
